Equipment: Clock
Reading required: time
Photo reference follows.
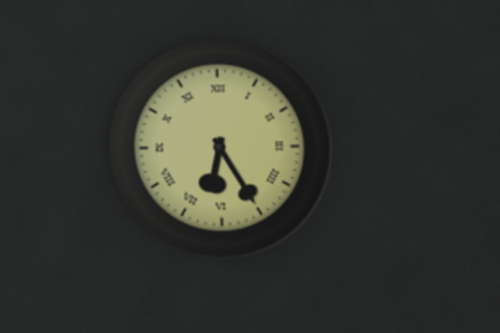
6:25
